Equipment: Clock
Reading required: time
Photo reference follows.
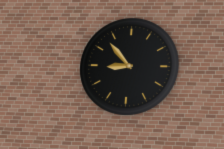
8:53
